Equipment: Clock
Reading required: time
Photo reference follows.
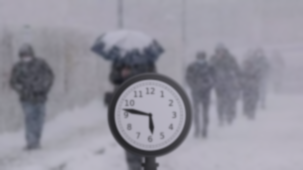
5:47
